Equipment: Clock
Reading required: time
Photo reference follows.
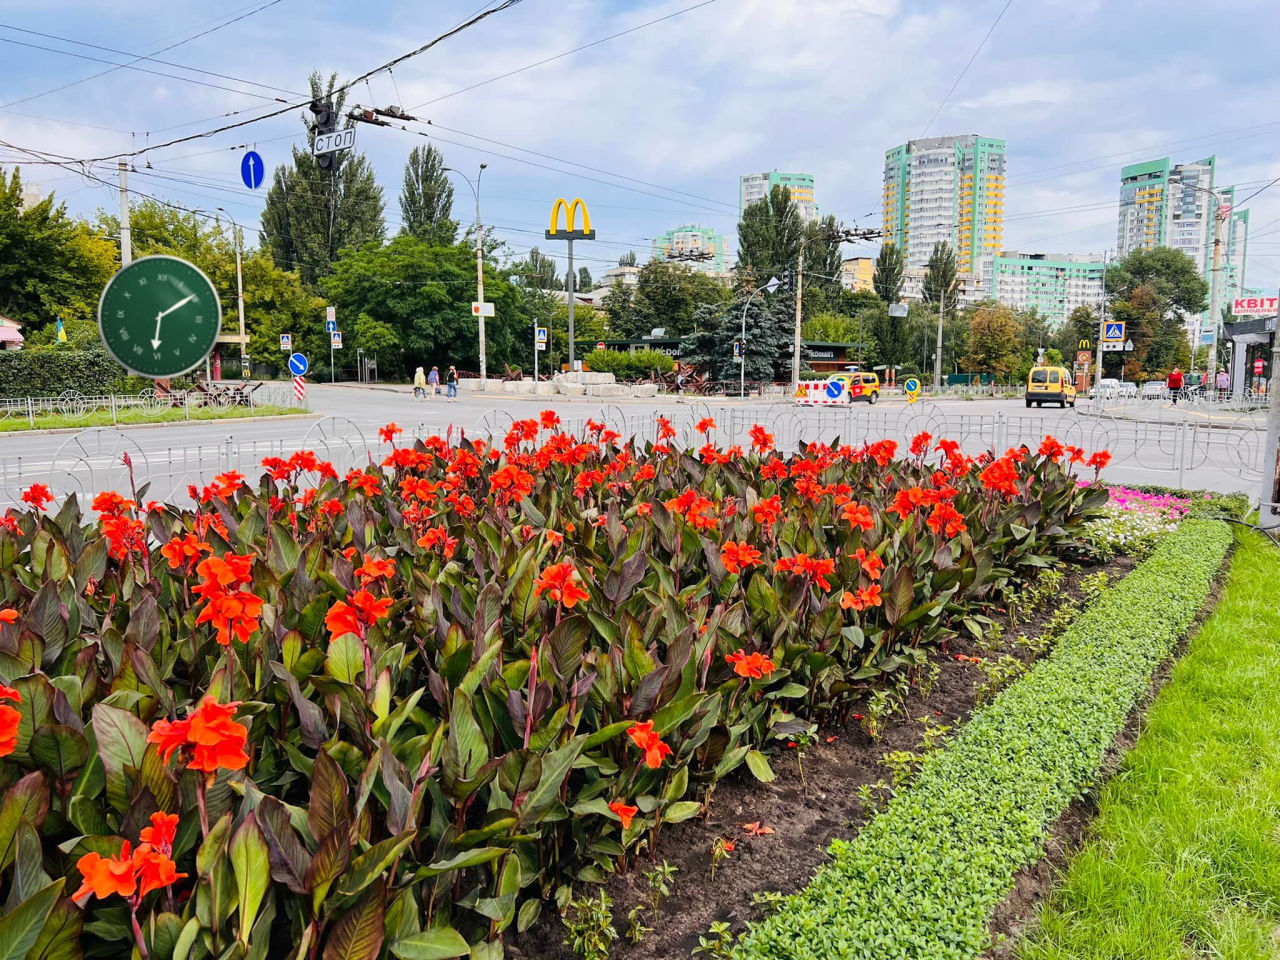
6:09
